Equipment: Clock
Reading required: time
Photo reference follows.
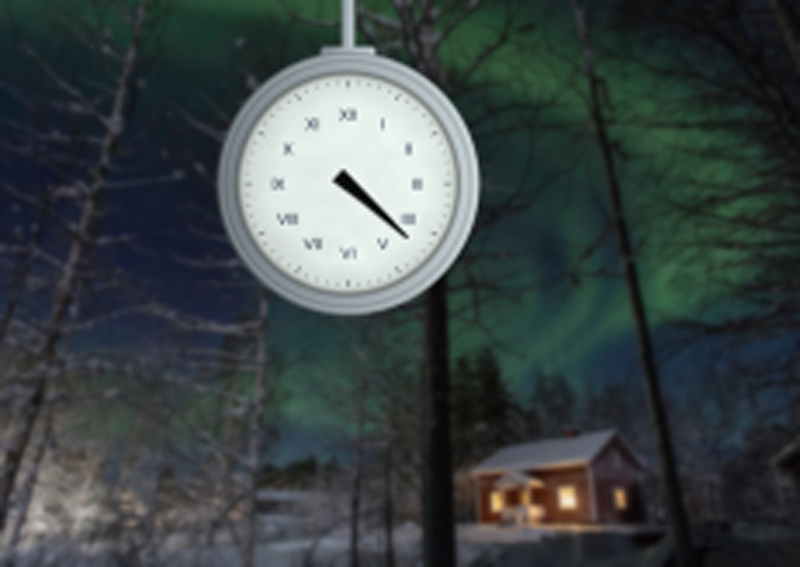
4:22
